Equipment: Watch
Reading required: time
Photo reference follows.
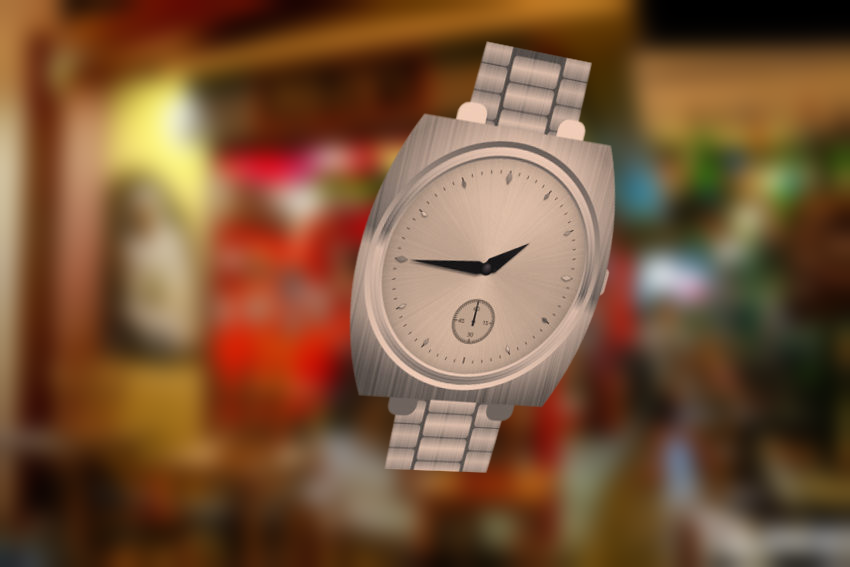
1:45
